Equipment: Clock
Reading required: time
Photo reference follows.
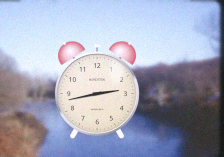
2:43
